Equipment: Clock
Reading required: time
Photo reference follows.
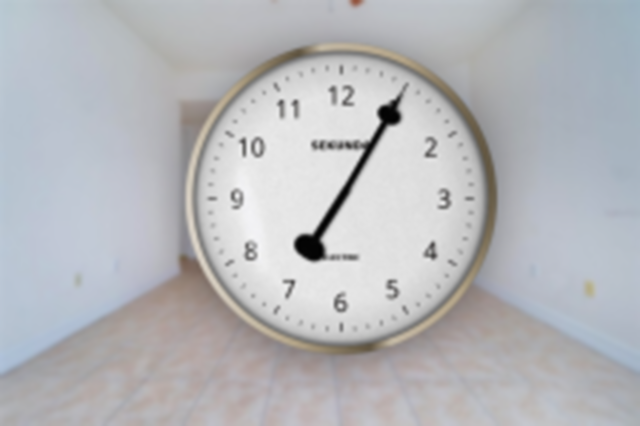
7:05
